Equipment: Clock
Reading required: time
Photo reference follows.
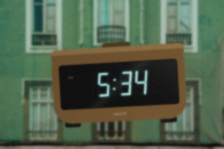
5:34
